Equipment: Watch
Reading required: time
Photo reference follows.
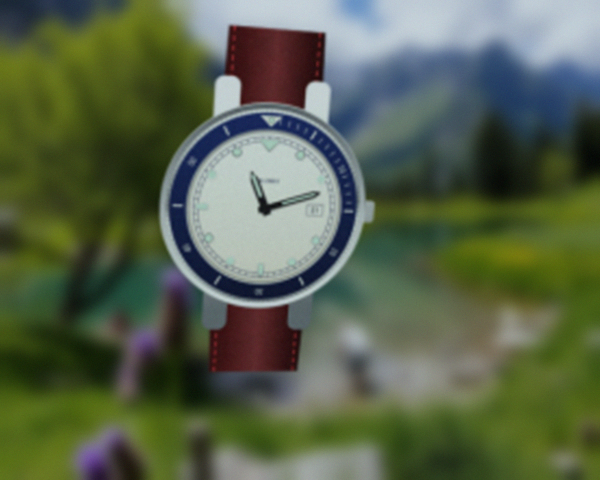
11:12
